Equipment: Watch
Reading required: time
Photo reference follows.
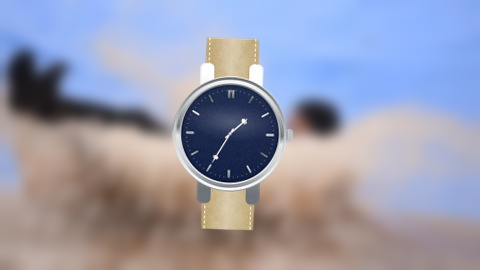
1:35
